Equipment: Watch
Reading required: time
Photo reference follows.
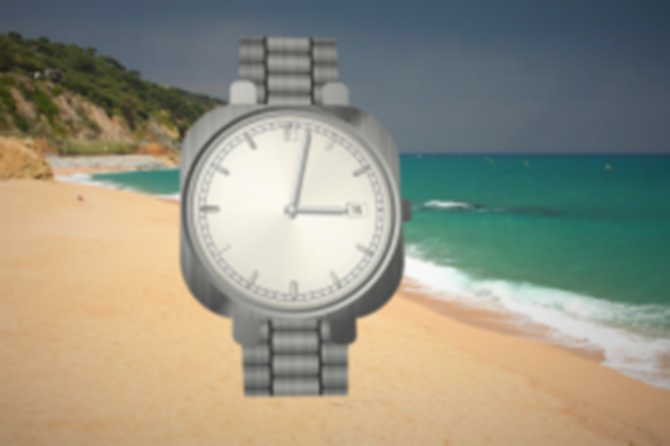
3:02
